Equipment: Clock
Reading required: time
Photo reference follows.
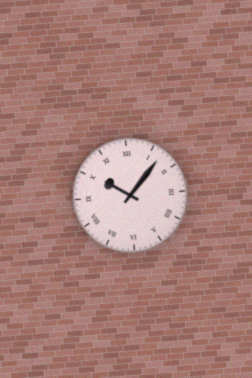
10:07
